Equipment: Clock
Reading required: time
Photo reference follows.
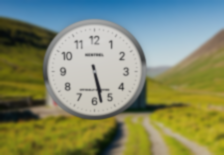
5:28
